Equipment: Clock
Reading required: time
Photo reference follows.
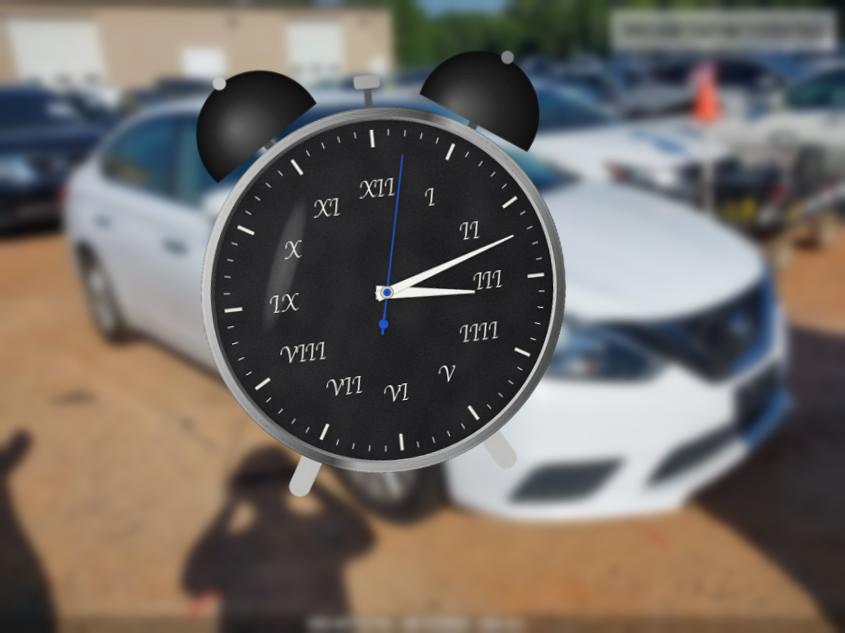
3:12:02
